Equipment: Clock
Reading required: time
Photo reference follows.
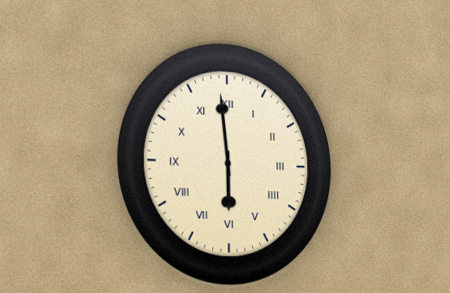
5:59
